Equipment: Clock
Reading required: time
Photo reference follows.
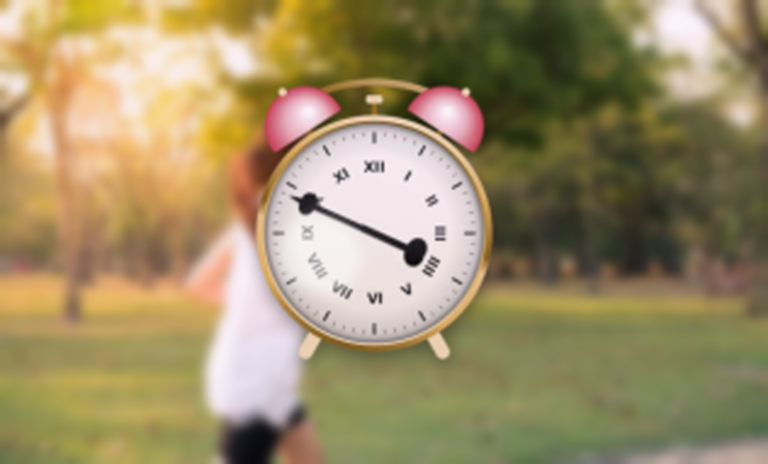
3:49
